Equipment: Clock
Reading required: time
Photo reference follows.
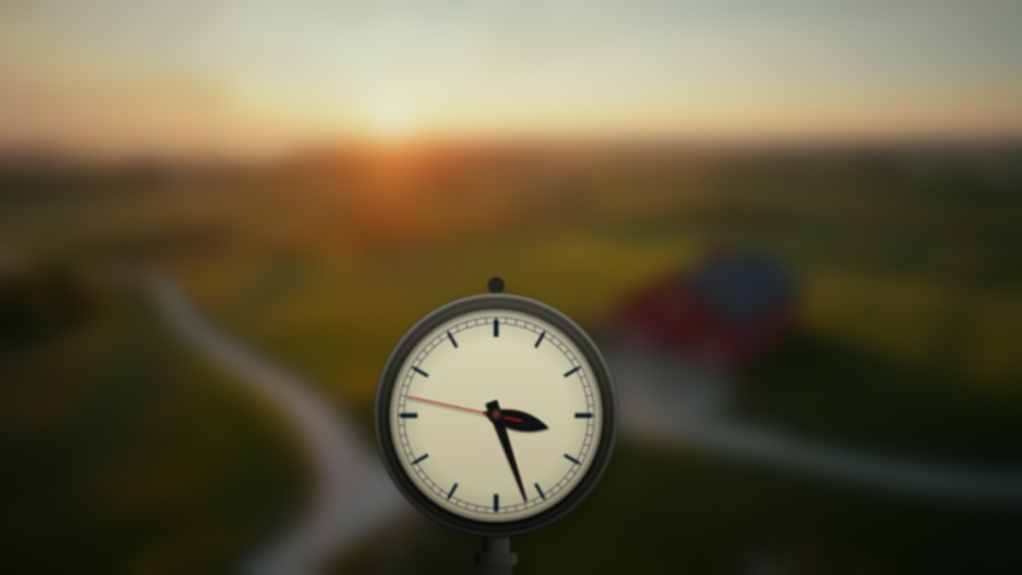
3:26:47
